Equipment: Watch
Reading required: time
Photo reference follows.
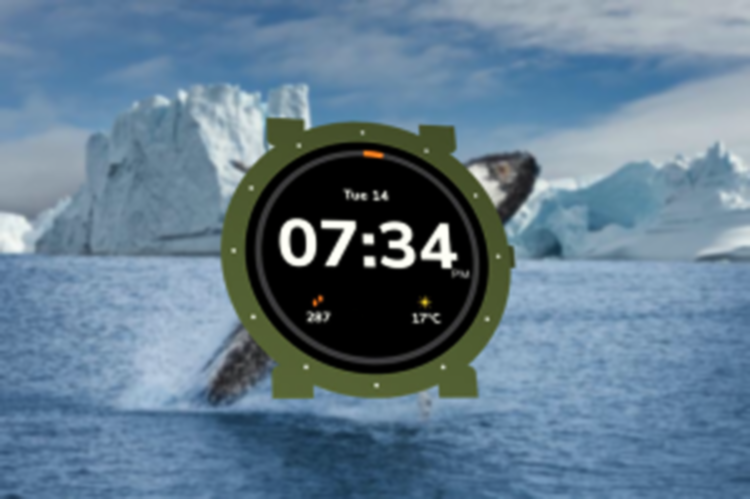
7:34
